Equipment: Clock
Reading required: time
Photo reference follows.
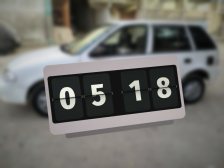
5:18
